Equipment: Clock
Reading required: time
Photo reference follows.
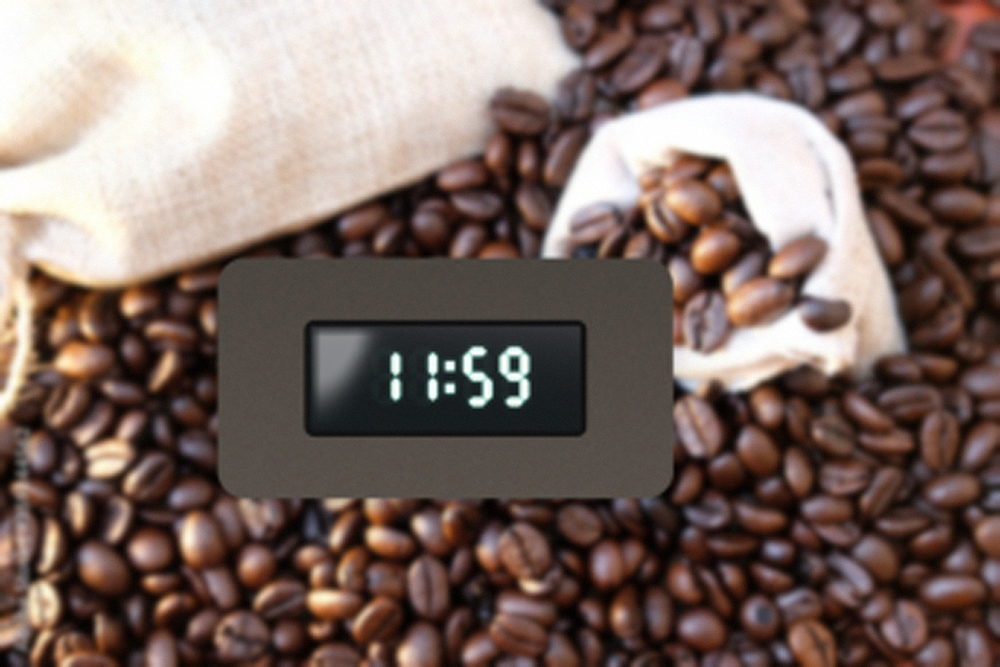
11:59
